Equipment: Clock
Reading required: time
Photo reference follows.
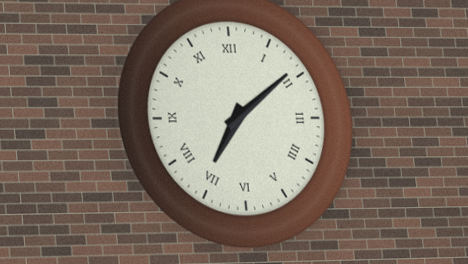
7:09
